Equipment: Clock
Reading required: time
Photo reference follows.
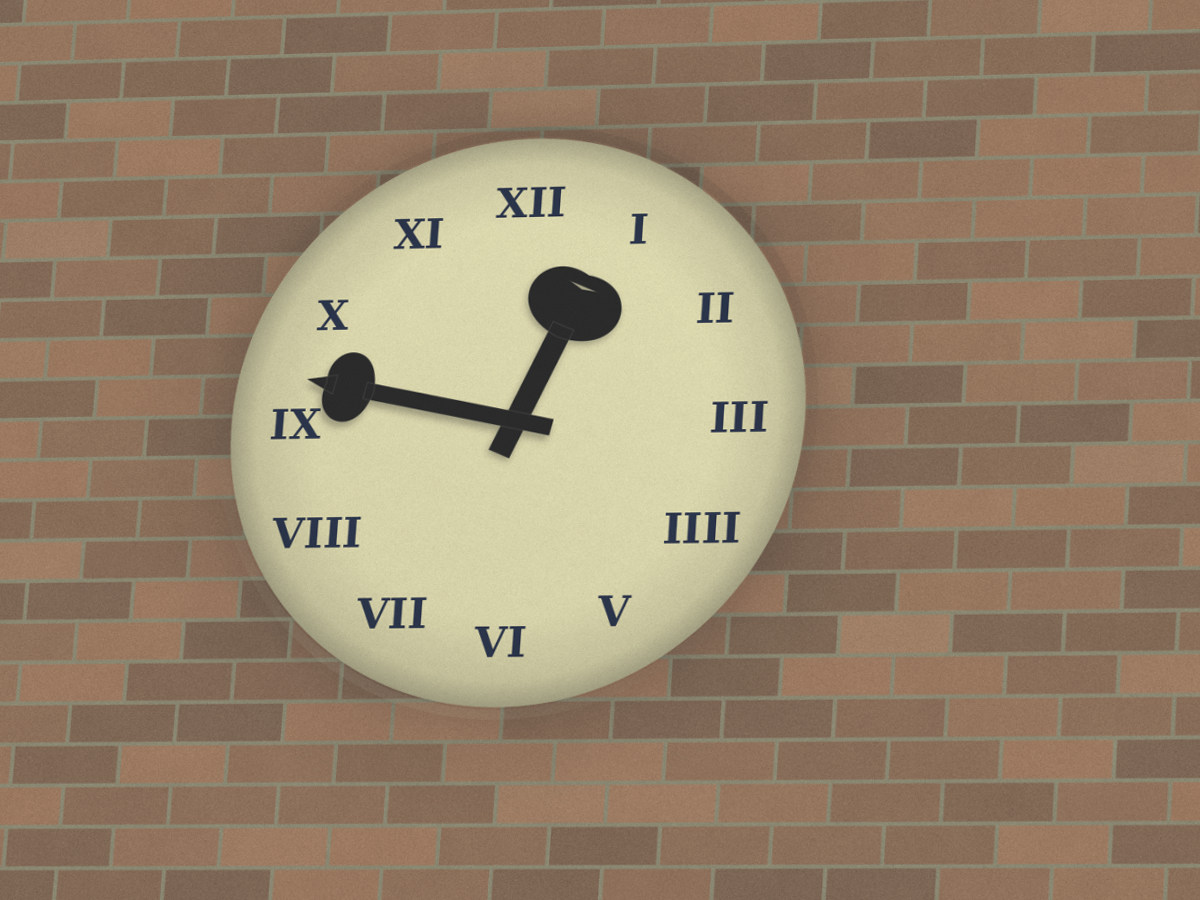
12:47
